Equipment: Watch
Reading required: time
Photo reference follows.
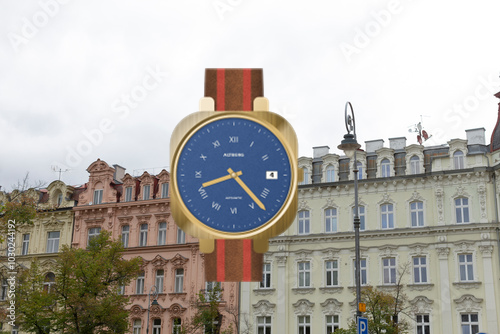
8:23
